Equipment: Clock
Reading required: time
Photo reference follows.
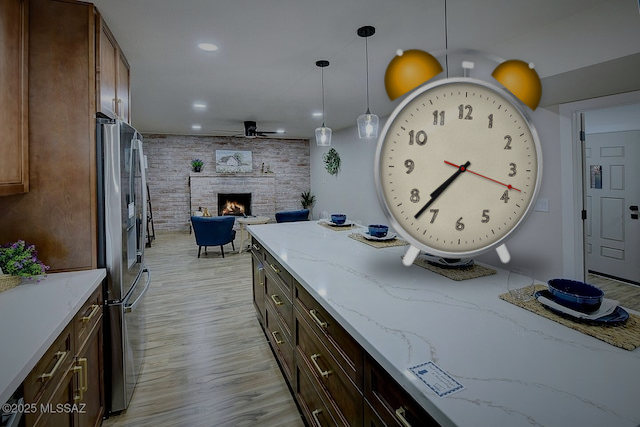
7:37:18
